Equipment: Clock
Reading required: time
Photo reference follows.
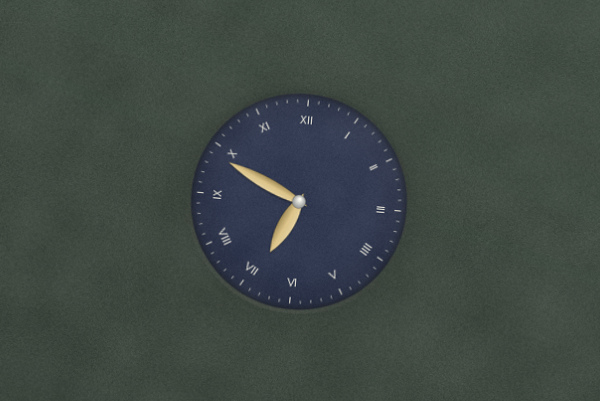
6:49
